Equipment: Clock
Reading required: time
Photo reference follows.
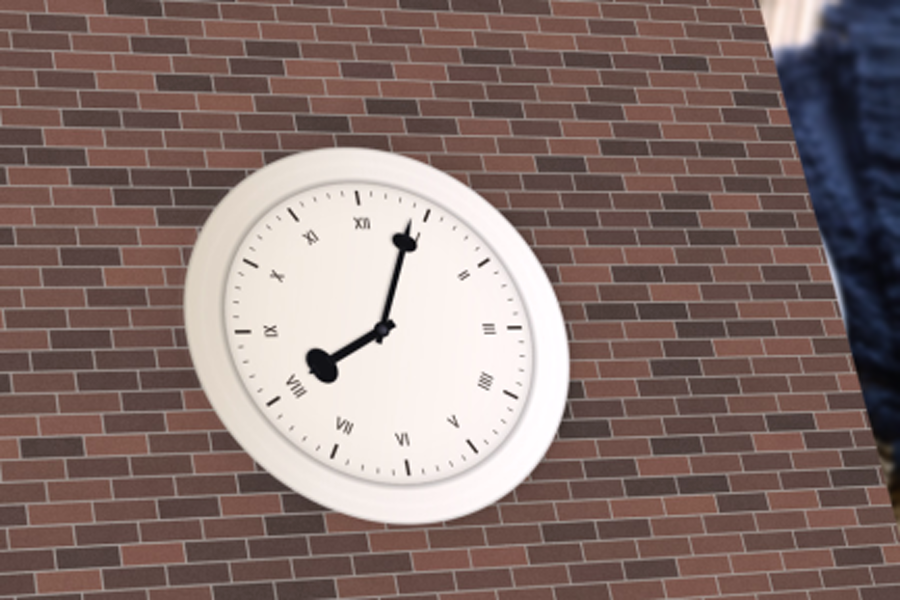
8:04
